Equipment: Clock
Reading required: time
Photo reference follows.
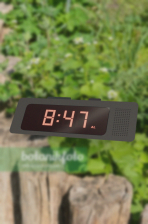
8:47
